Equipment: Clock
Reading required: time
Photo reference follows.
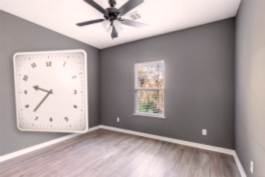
9:37
